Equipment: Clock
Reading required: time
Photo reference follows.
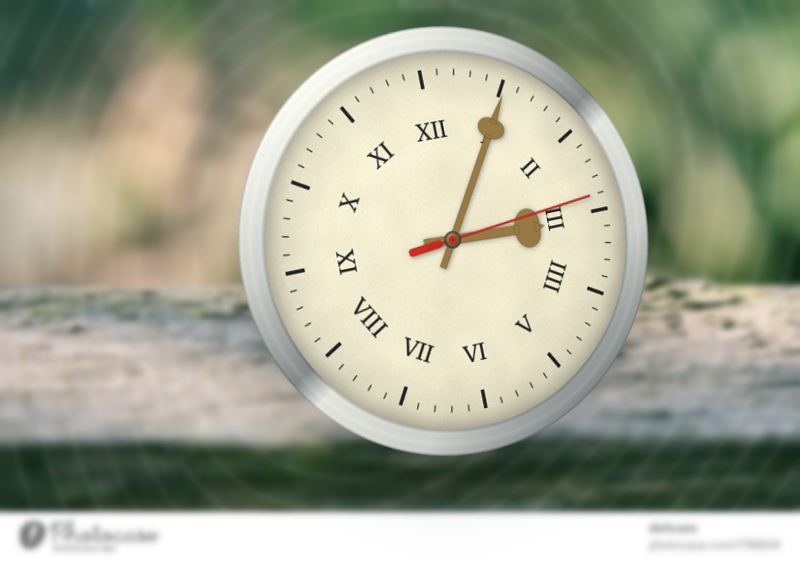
3:05:14
